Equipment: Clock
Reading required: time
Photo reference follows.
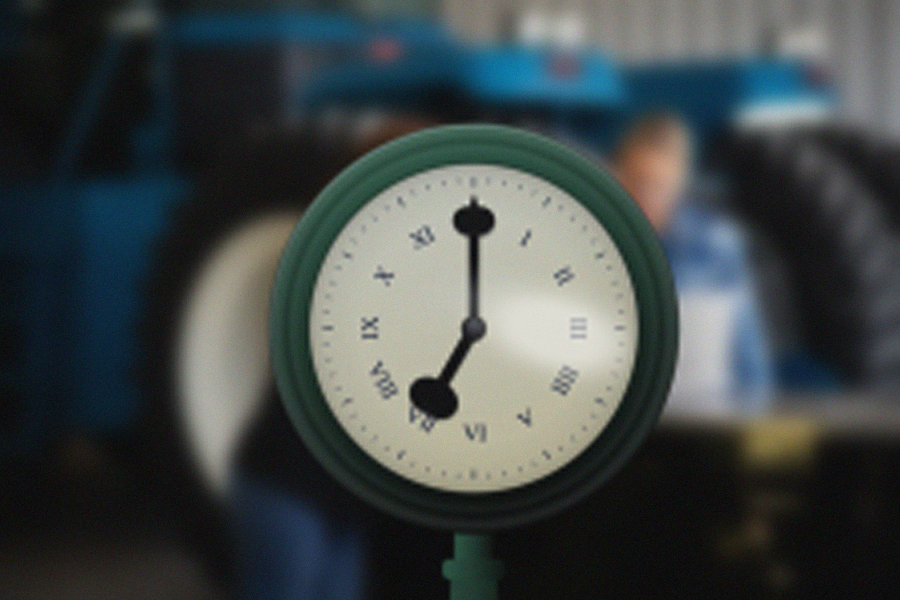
7:00
